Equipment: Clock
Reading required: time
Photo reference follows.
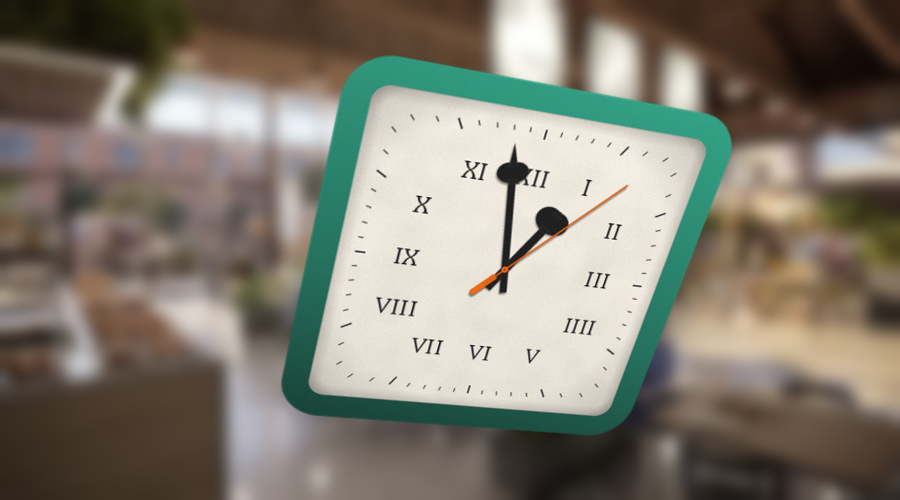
12:58:07
